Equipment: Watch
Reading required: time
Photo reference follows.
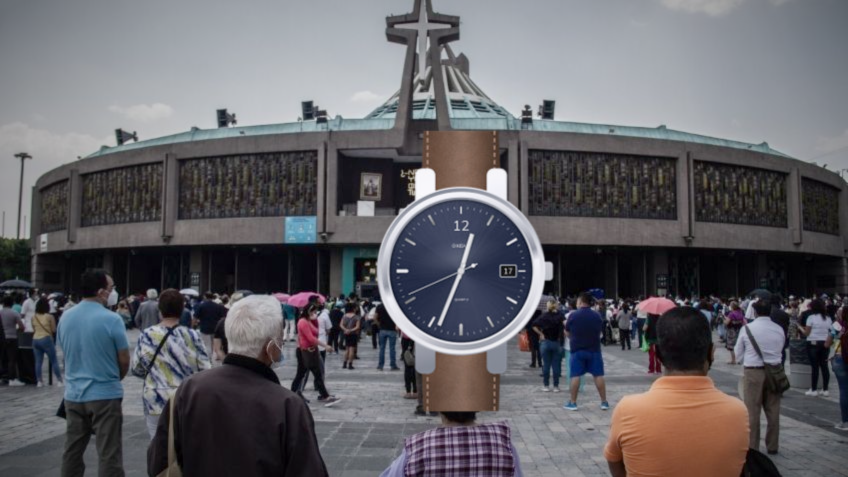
12:33:41
